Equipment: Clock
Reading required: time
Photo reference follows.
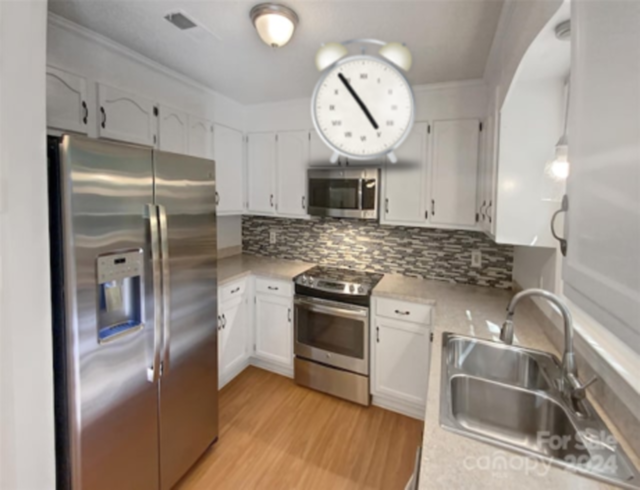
4:54
